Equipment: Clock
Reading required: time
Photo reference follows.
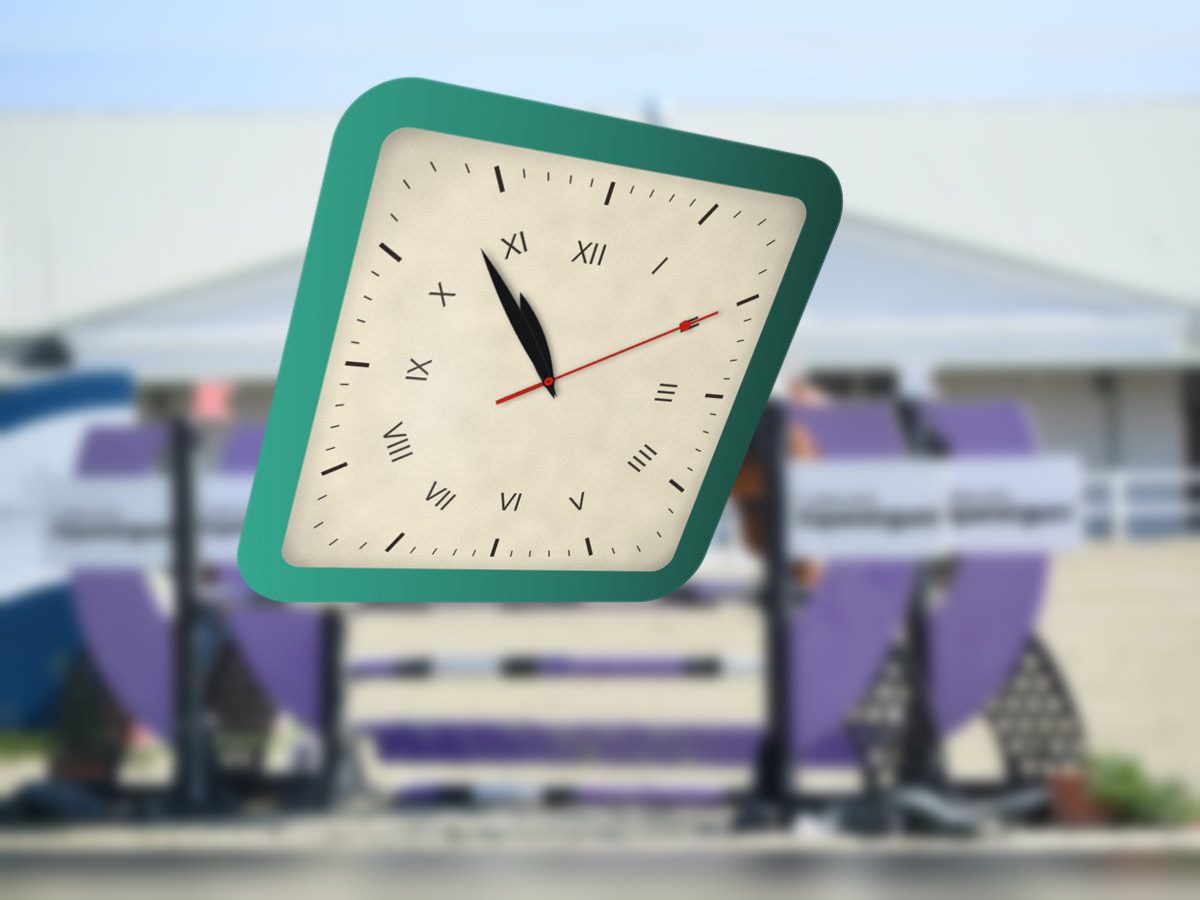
10:53:10
